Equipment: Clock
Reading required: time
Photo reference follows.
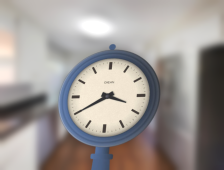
3:40
